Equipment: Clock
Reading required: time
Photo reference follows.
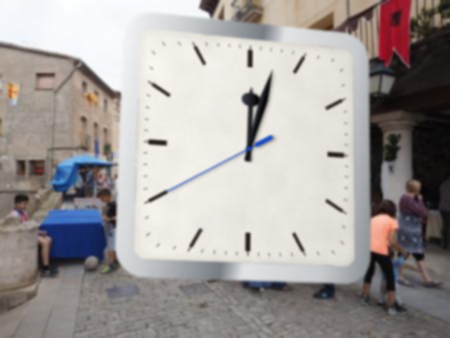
12:02:40
